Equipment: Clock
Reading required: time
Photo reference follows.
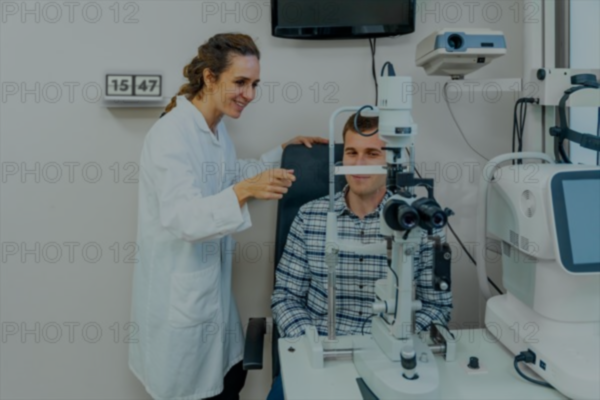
15:47
